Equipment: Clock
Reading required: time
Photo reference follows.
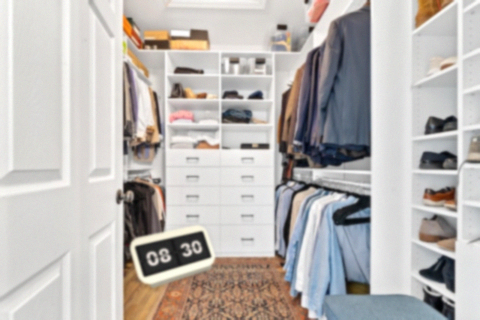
8:30
